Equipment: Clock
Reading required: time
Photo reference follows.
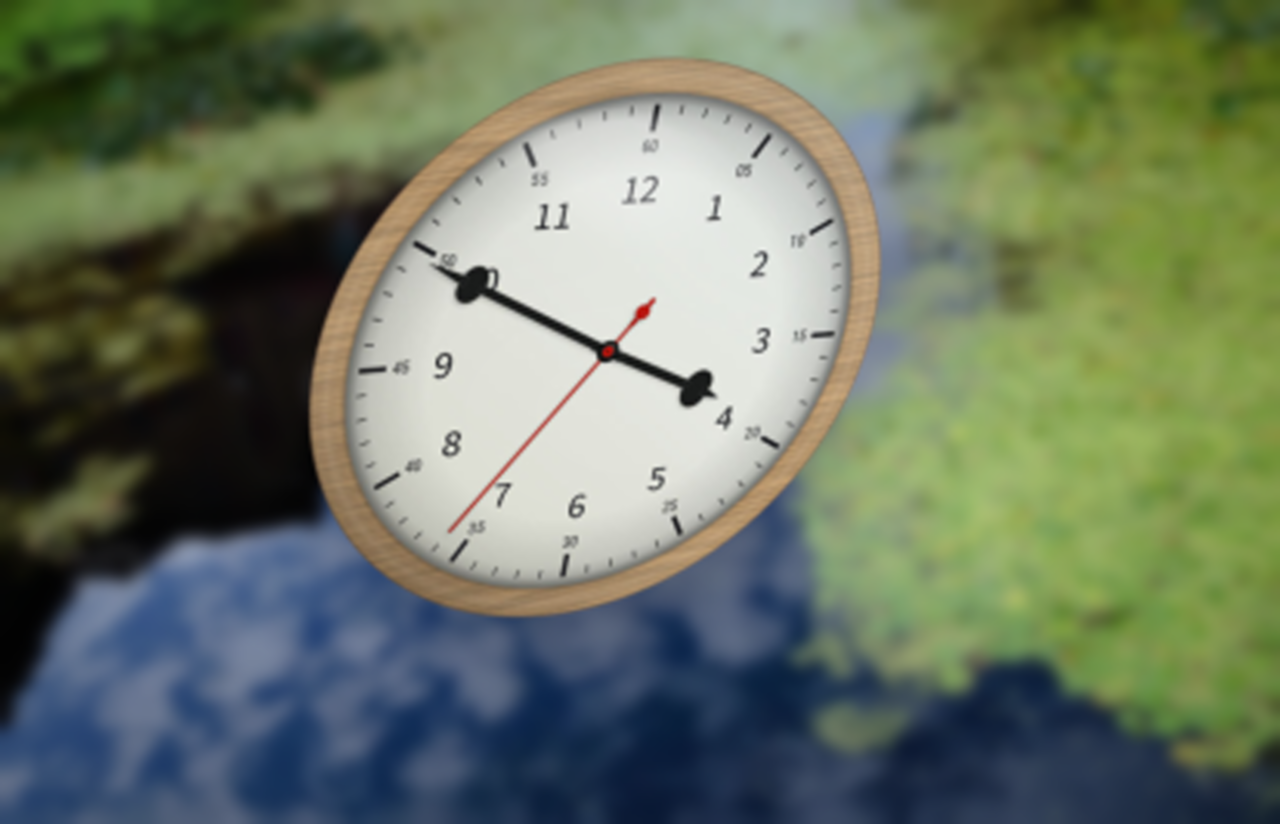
3:49:36
